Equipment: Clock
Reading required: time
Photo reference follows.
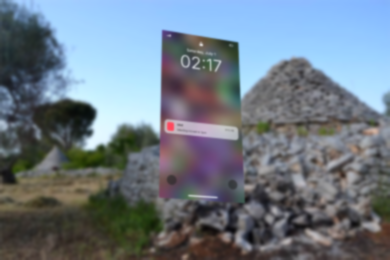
2:17
